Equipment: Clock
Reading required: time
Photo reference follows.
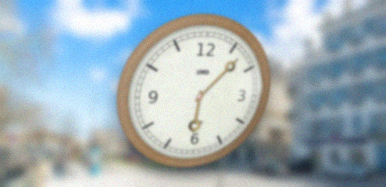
6:07
